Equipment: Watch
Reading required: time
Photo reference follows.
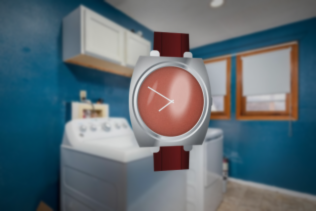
7:50
